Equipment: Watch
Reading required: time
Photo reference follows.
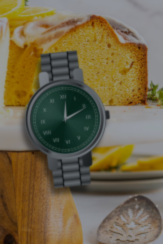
12:11
